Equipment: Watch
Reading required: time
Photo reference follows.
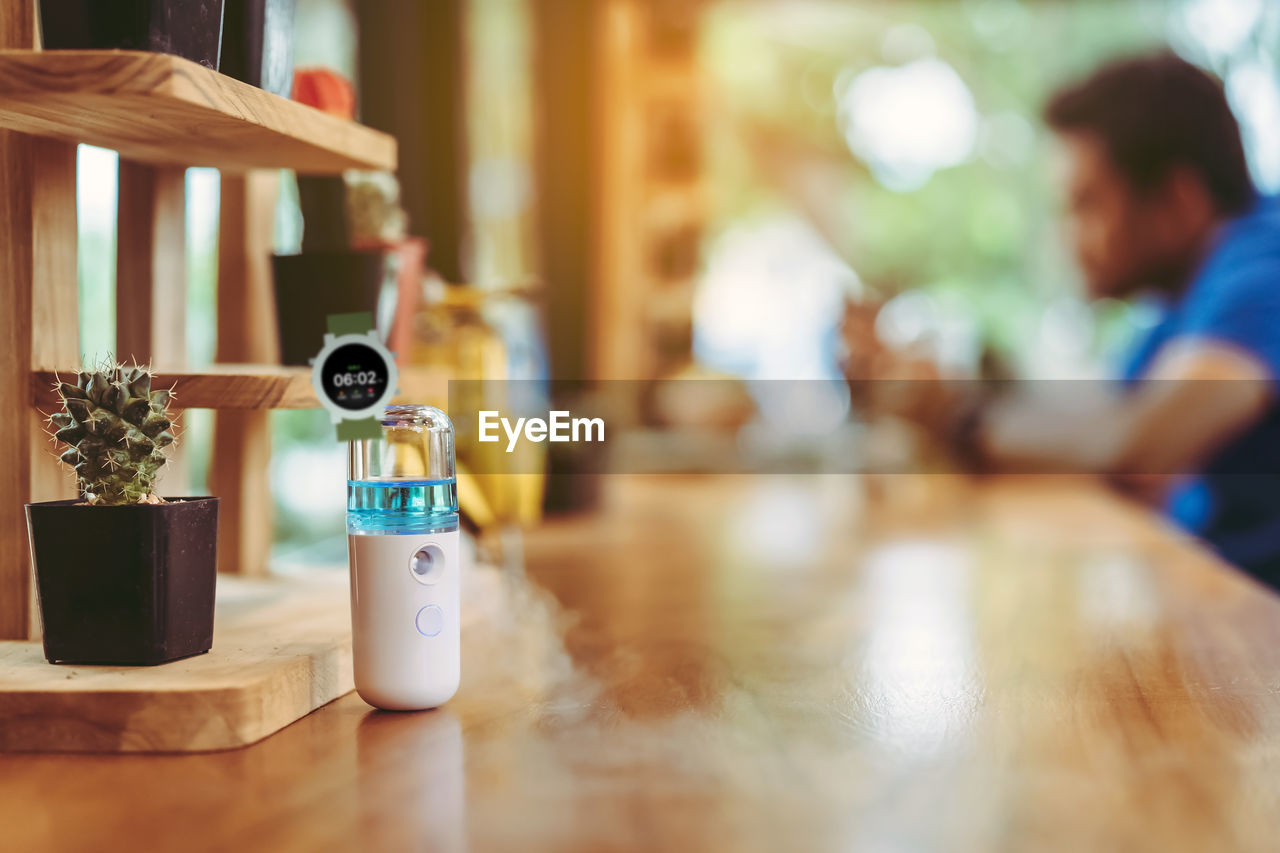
6:02
